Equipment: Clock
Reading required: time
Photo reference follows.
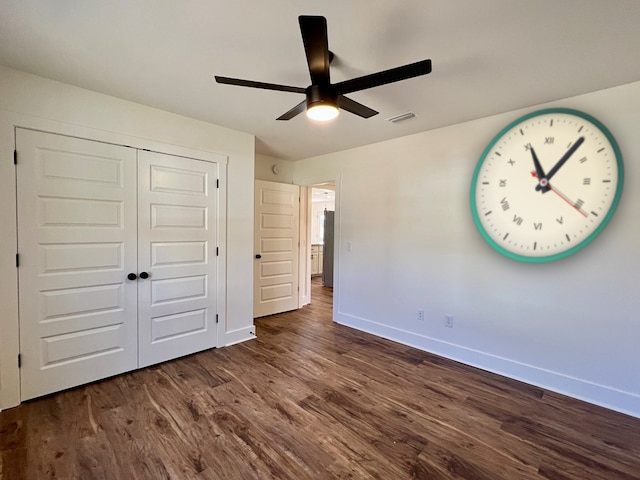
11:06:21
